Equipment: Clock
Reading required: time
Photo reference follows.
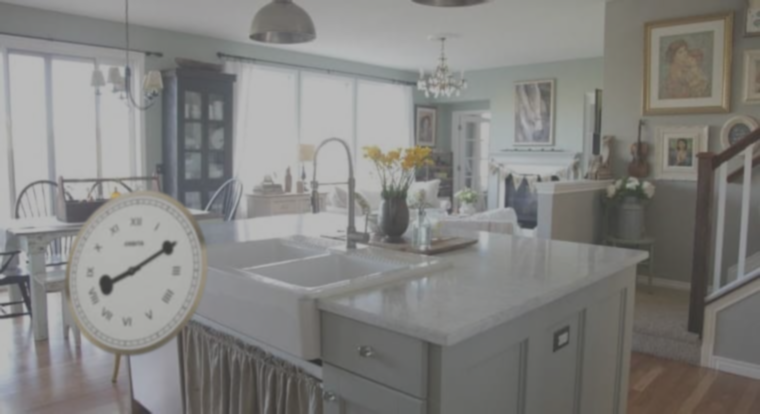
8:10
